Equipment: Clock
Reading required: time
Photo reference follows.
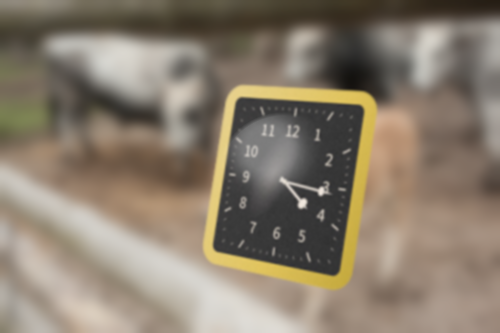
4:16
